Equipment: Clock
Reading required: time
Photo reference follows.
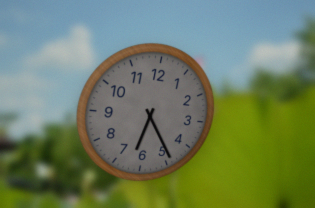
6:24
